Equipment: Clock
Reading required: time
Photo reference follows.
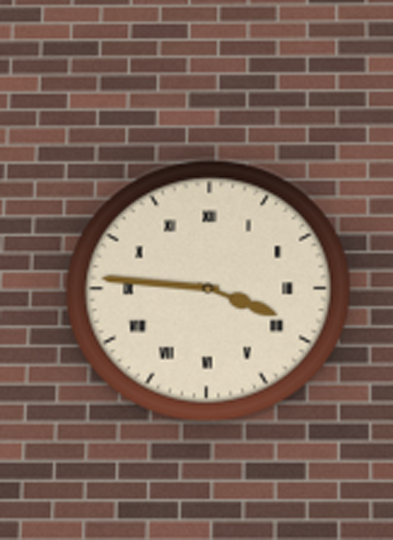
3:46
